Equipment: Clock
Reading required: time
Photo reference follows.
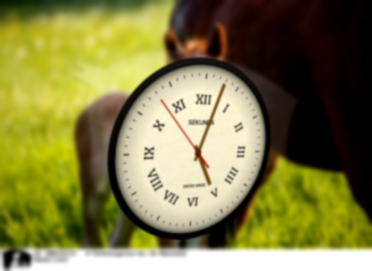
5:02:53
